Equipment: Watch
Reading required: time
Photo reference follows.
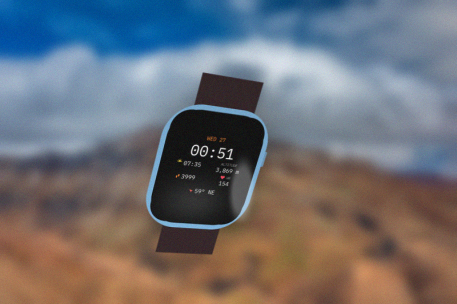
0:51
